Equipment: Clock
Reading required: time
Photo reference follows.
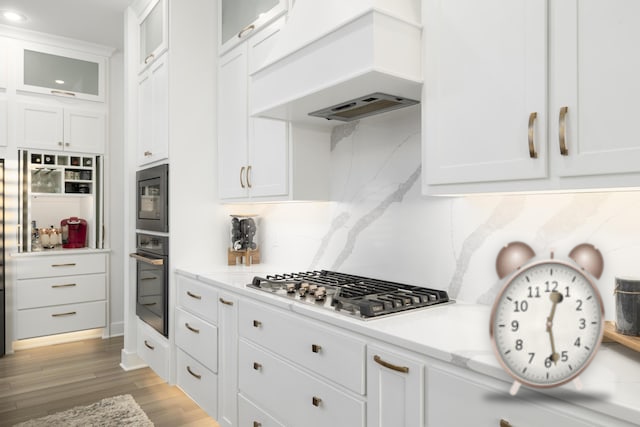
12:28
